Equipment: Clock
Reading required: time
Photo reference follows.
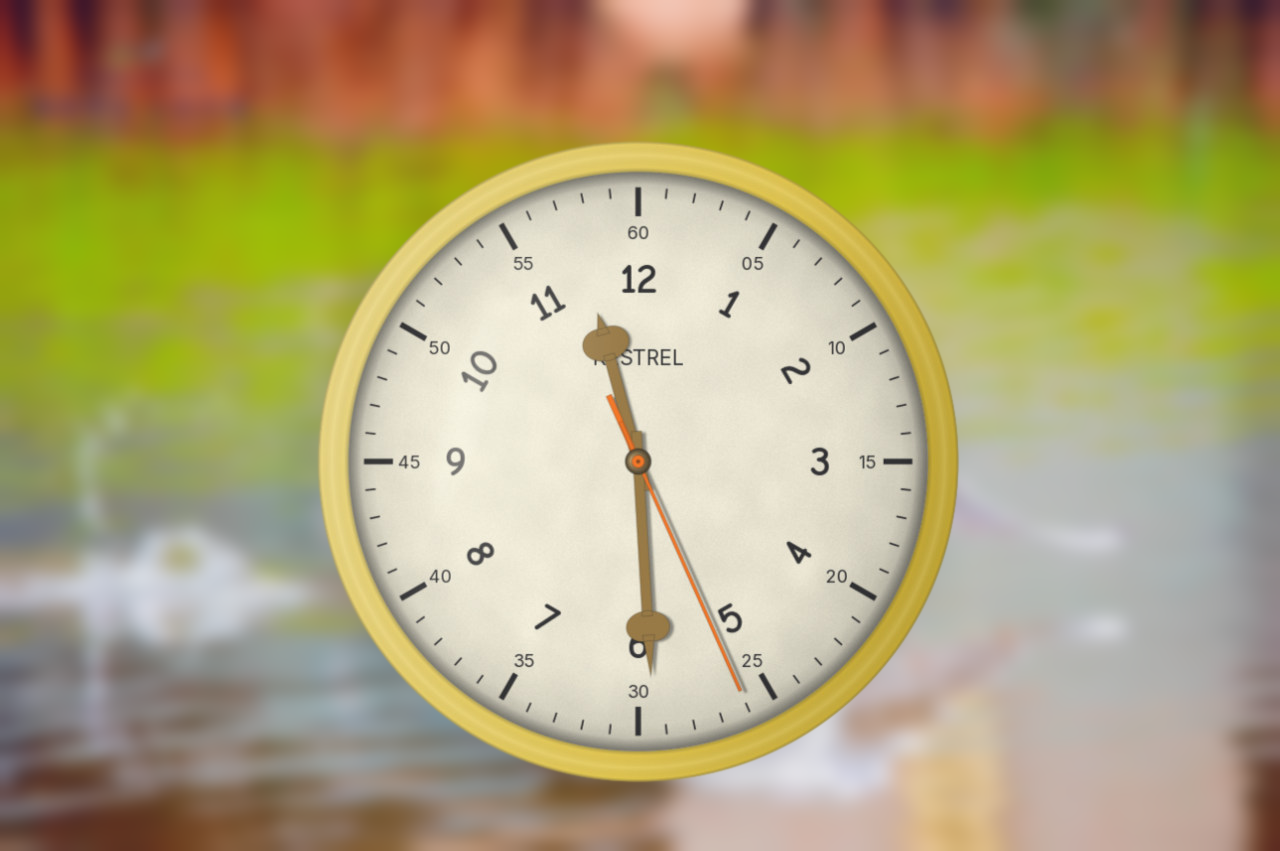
11:29:26
